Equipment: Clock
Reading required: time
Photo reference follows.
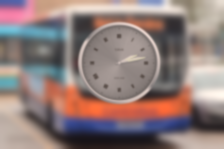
2:13
